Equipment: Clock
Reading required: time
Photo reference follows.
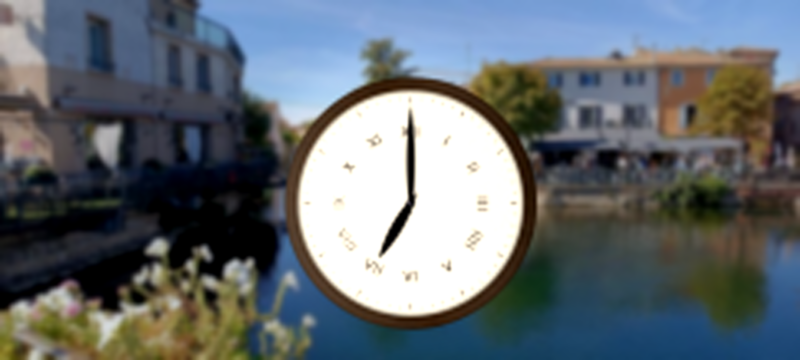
7:00
